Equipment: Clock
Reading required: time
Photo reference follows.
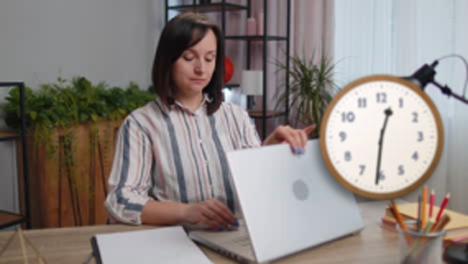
12:31
